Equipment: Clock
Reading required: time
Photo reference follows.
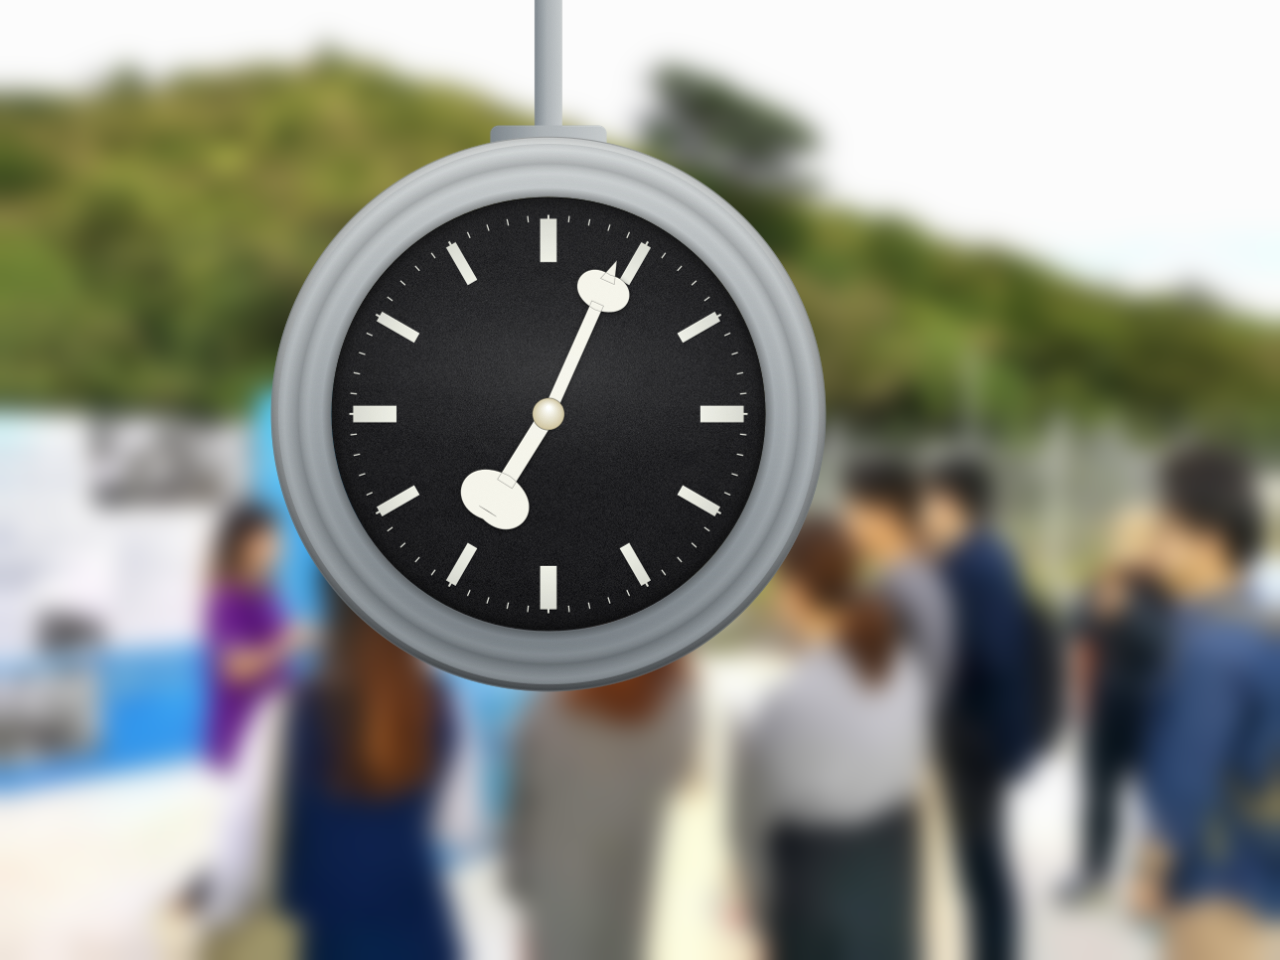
7:04
